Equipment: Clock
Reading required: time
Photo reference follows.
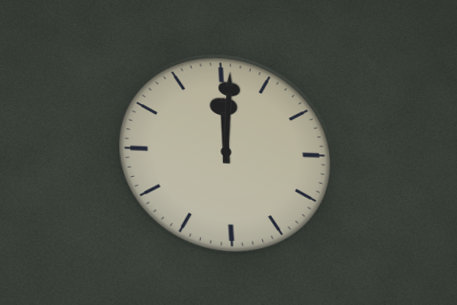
12:01
